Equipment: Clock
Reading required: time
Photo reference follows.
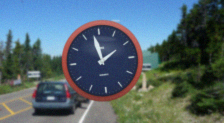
1:58
